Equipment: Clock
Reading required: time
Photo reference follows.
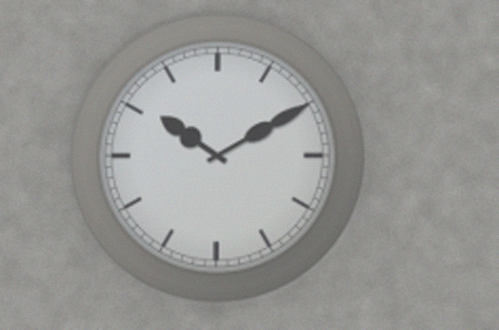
10:10
